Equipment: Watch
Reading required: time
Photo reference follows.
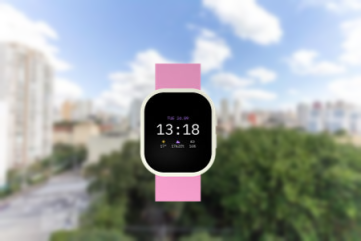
13:18
